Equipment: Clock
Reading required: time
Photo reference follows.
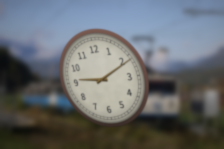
9:11
